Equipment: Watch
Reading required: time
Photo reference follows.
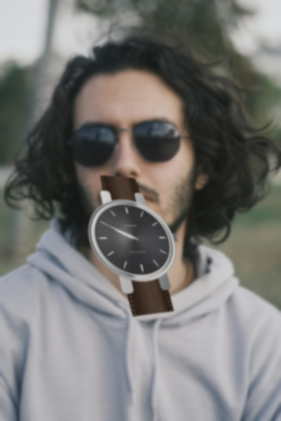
9:50
